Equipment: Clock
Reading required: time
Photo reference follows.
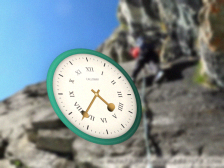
4:37
